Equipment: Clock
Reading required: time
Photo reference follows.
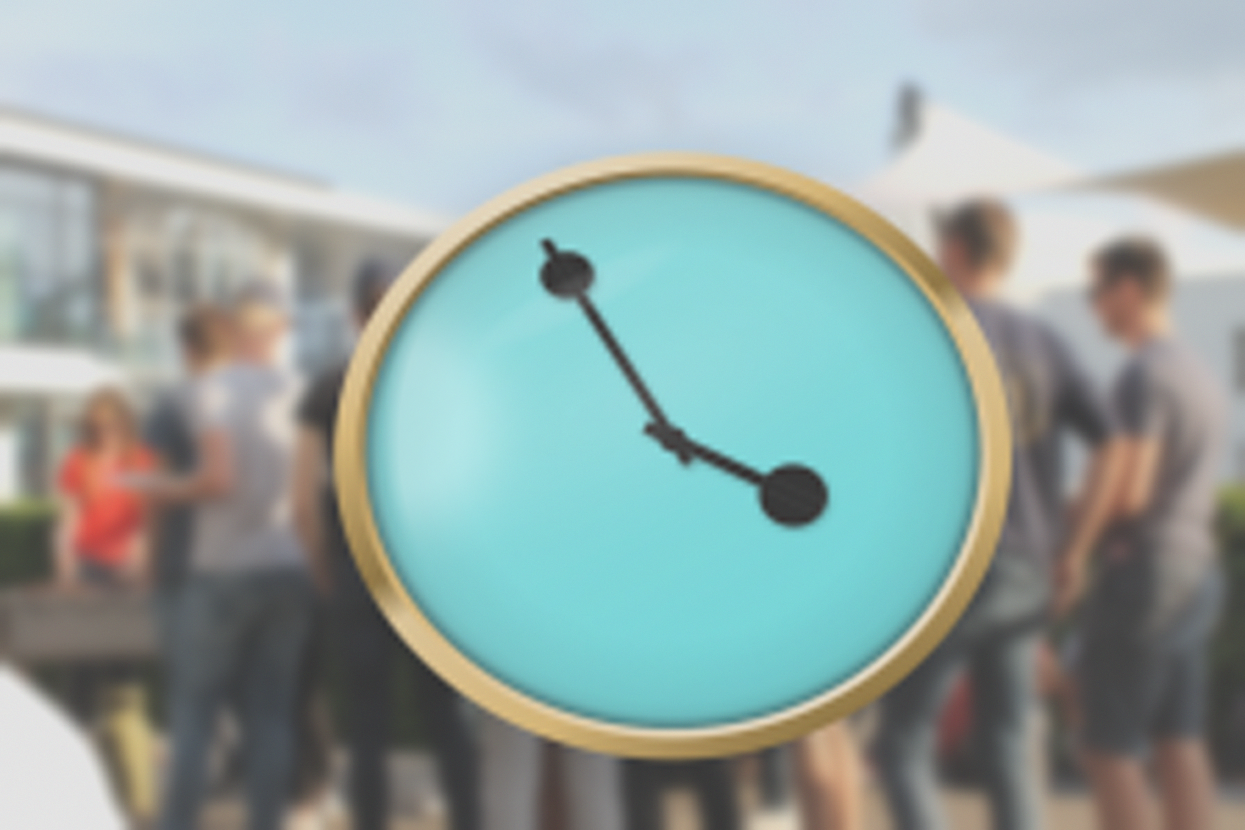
3:55
